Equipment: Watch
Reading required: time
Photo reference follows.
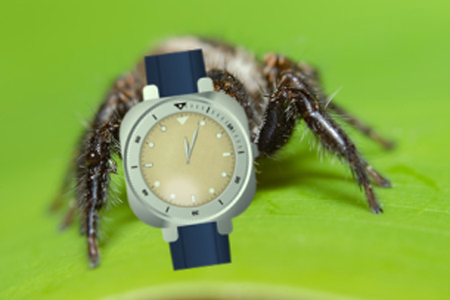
12:04
